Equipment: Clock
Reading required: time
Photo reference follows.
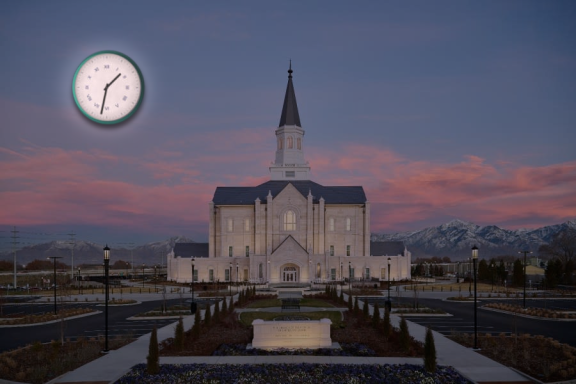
1:32
